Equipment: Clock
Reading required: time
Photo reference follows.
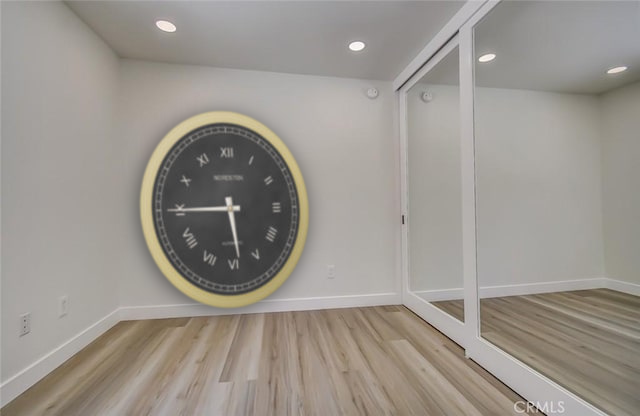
5:45
